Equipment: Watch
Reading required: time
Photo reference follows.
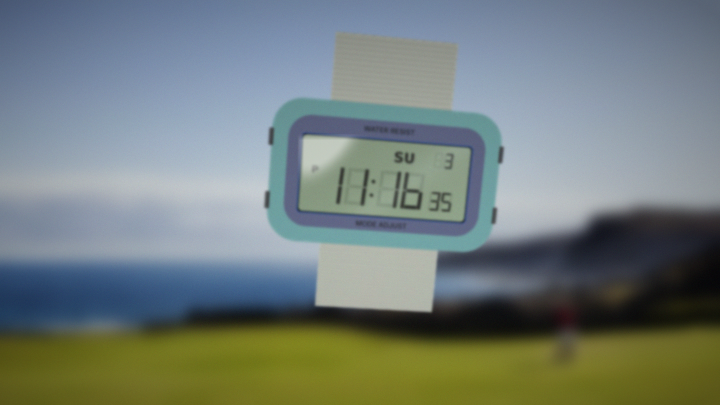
11:16:35
